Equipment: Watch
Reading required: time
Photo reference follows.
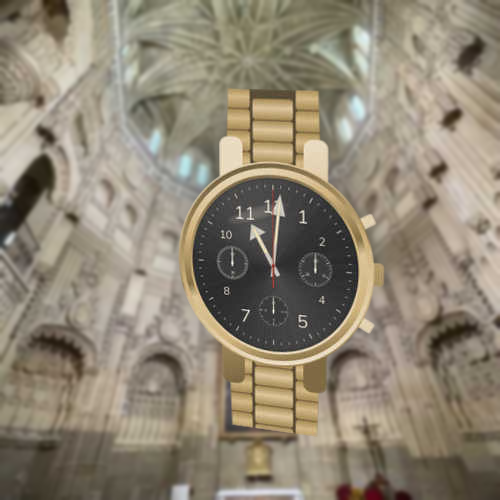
11:01
